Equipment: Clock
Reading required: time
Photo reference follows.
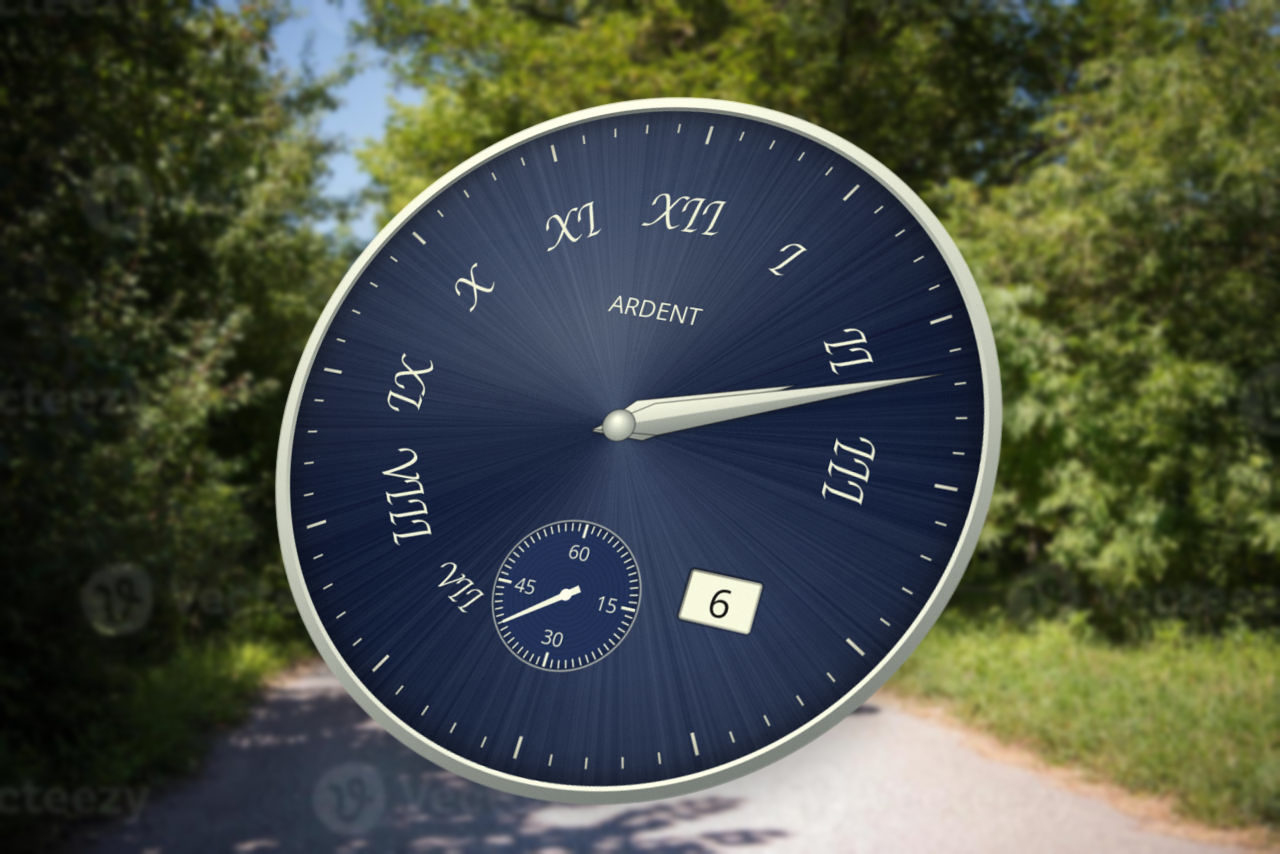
2:11:39
